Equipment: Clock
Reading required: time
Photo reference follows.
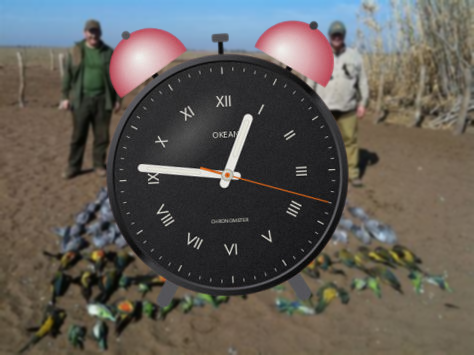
12:46:18
